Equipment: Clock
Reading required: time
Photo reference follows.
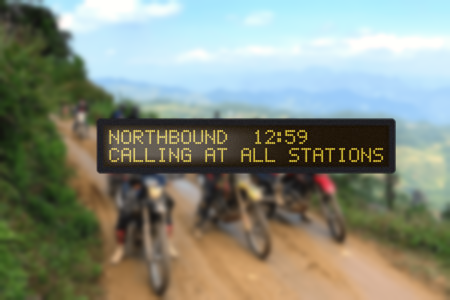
12:59
